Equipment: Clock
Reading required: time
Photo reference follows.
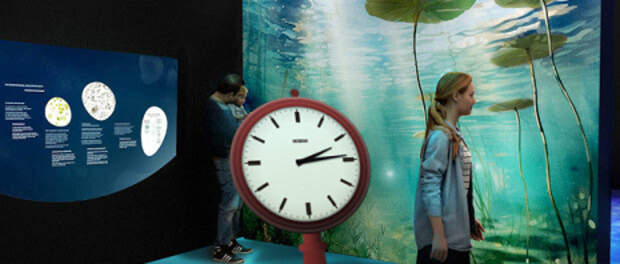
2:14
